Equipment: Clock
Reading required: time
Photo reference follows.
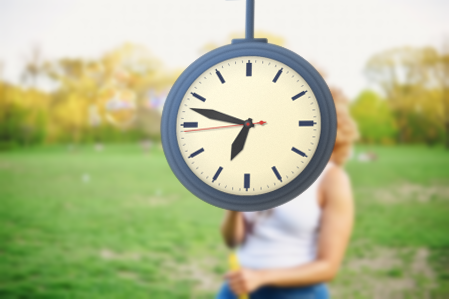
6:47:44
